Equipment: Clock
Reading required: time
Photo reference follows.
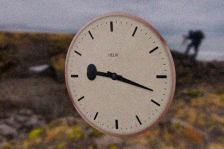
9:18
